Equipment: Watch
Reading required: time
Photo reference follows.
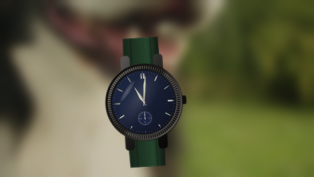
11:01
